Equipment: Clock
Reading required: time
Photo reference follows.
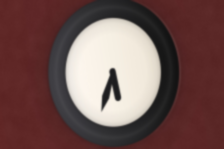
5:33
